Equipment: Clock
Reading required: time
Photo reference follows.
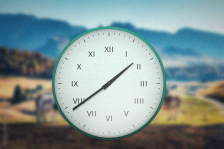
1:39
